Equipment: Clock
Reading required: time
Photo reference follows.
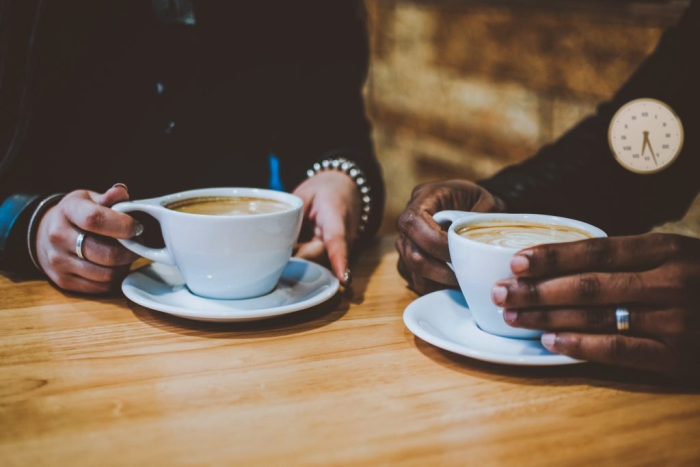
6:27
